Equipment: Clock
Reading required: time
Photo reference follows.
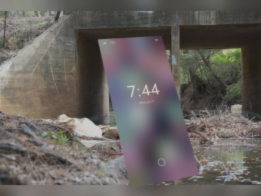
7:44
